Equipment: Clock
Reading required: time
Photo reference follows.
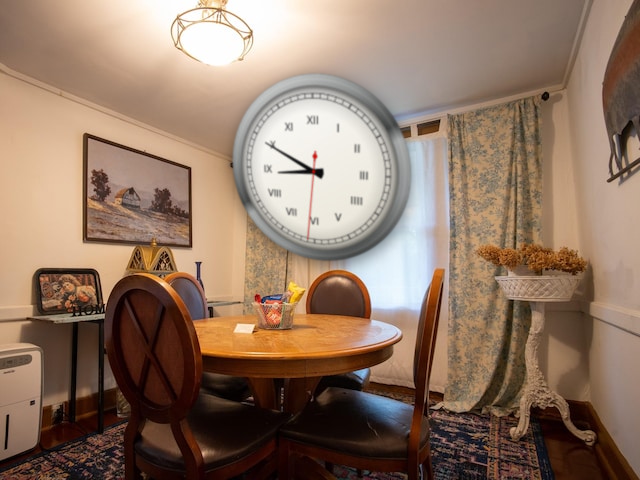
8:49:31
